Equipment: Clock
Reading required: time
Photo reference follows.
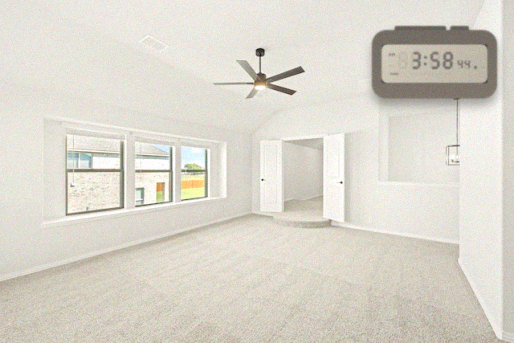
3:58:44
